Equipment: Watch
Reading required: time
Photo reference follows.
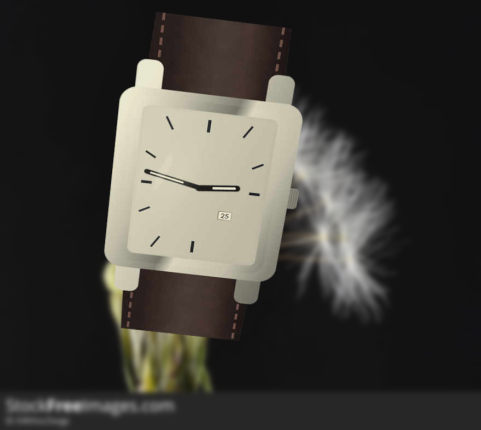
2:47
